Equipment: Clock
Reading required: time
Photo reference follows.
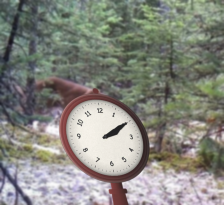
2:10
